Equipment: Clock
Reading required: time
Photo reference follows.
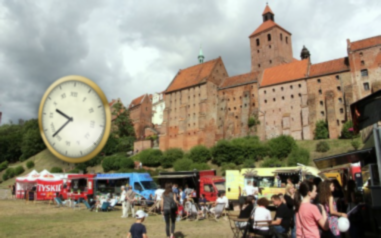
9:37
